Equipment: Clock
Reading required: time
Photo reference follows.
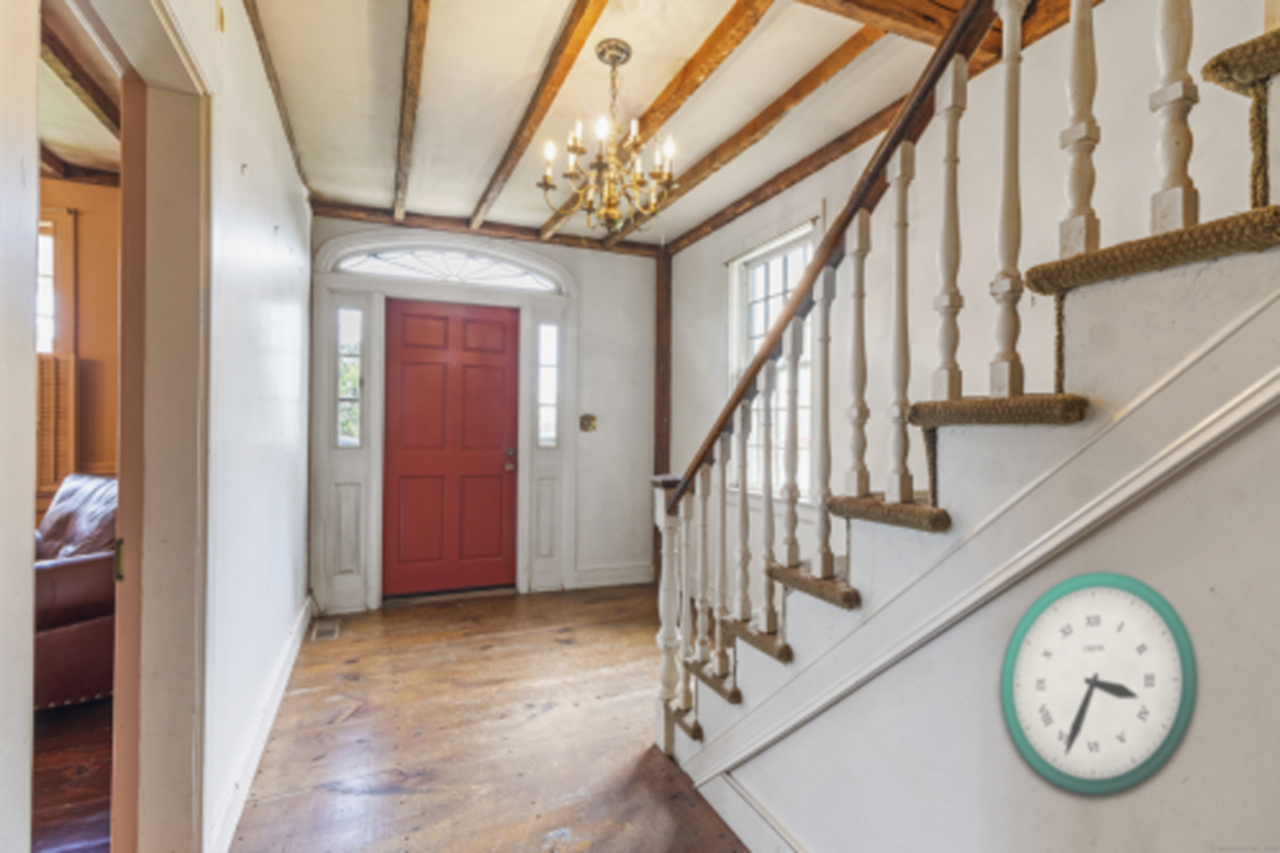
3:34
